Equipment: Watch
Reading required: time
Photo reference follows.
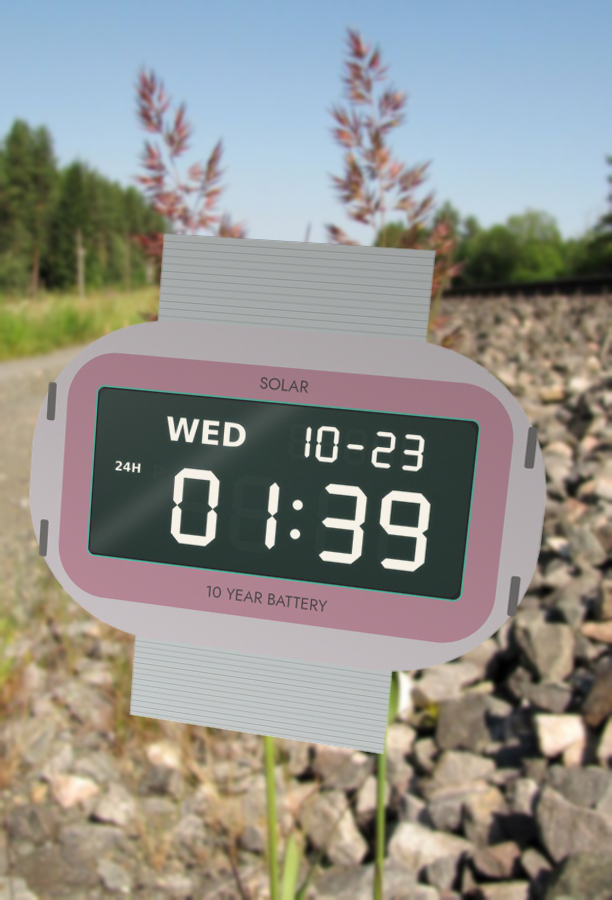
1:39
